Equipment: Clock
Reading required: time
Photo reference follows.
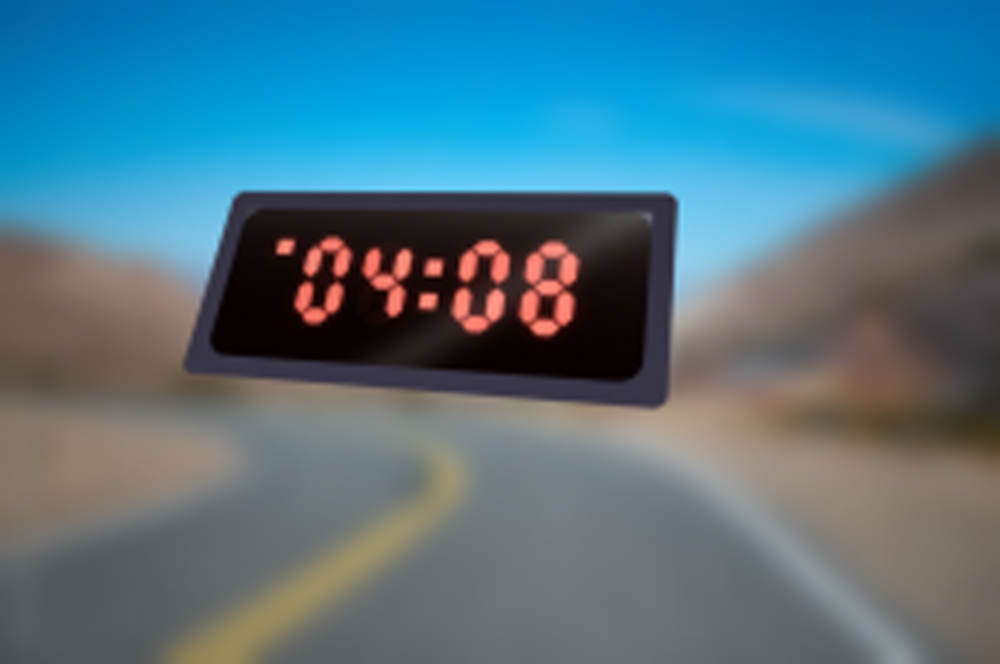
4:08
